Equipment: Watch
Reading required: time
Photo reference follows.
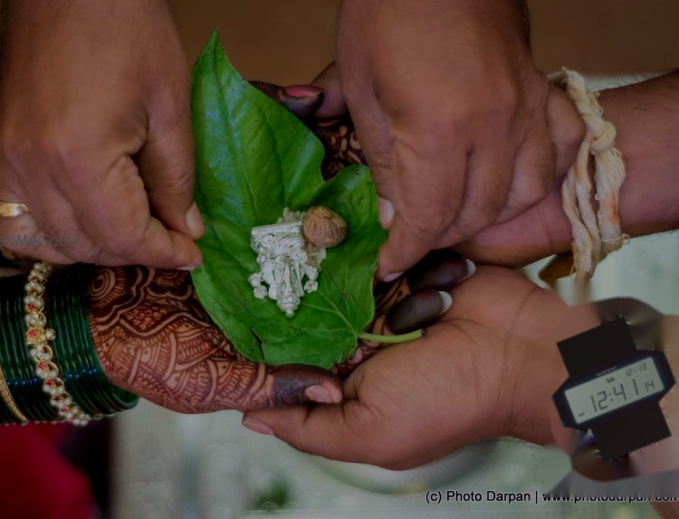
12:41
